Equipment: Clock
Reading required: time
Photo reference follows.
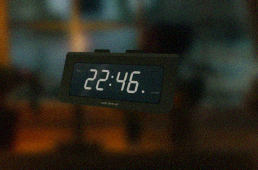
22:46
